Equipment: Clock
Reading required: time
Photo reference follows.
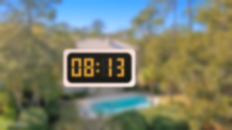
8:13
